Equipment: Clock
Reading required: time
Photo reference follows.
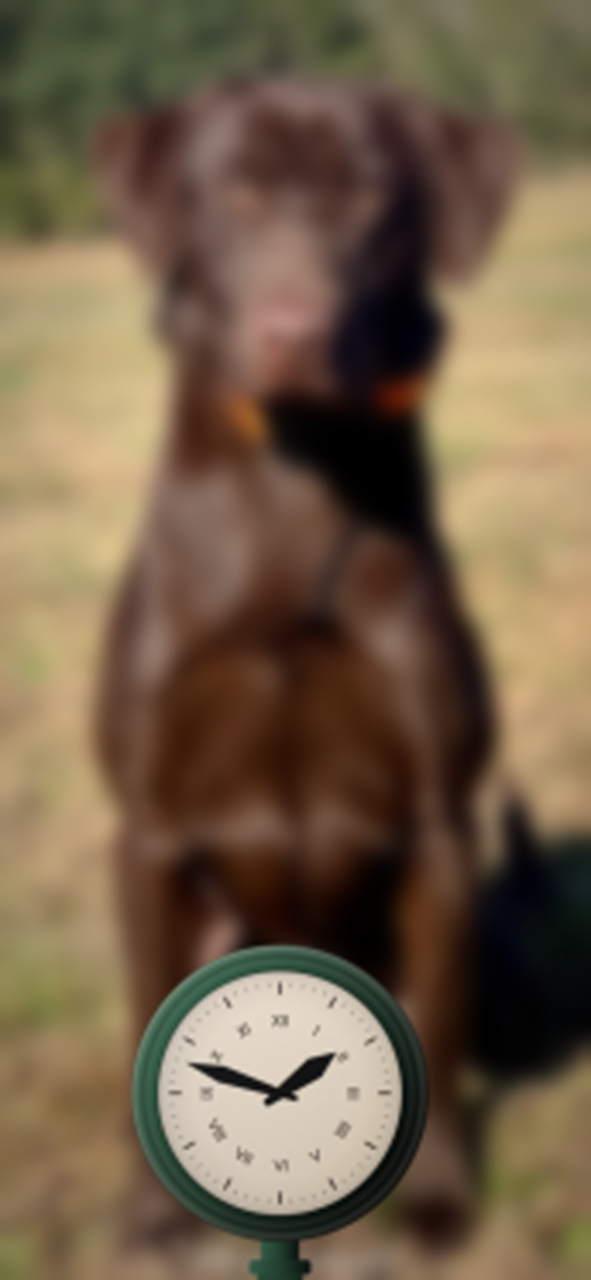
1:48
